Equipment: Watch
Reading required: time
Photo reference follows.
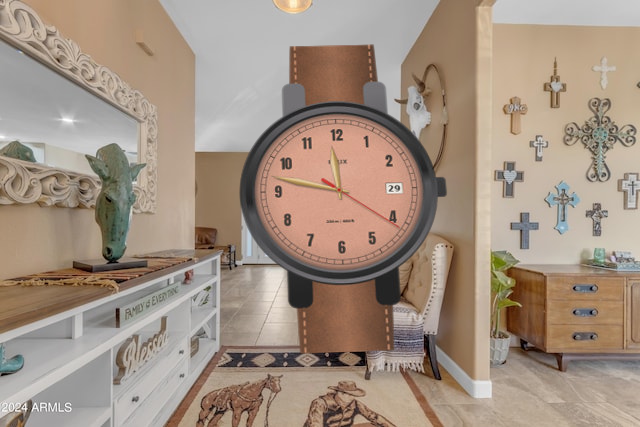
11:47:21
